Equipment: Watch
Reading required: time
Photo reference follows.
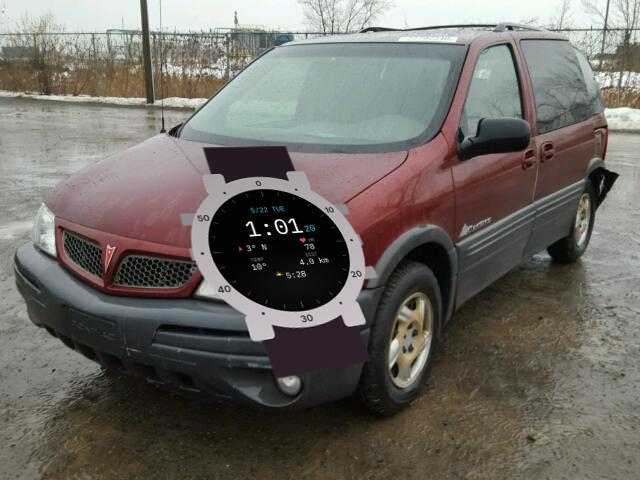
1:01:20
